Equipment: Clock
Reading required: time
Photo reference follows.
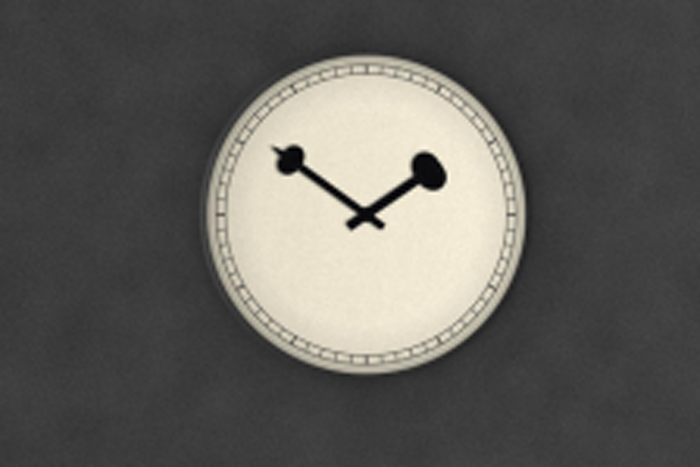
1:51
